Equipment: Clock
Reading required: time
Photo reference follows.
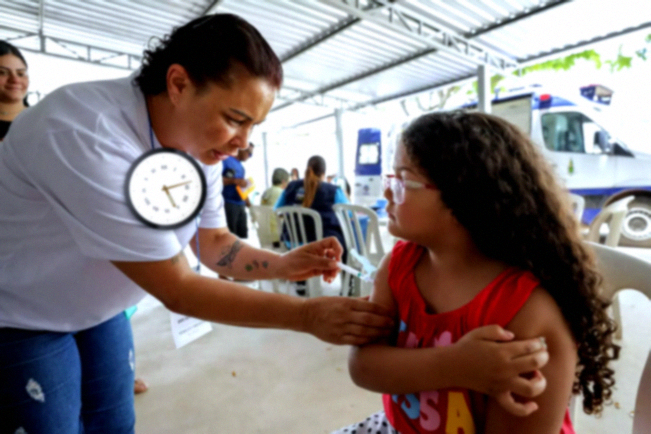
5:13
